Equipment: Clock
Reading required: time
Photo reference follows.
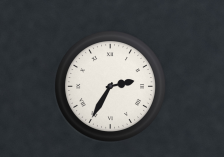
2:35
